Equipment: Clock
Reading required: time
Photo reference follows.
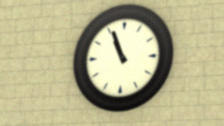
10:56
